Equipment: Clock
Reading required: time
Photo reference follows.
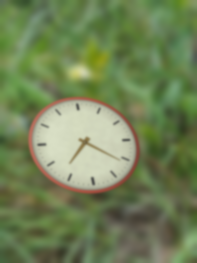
7:21
